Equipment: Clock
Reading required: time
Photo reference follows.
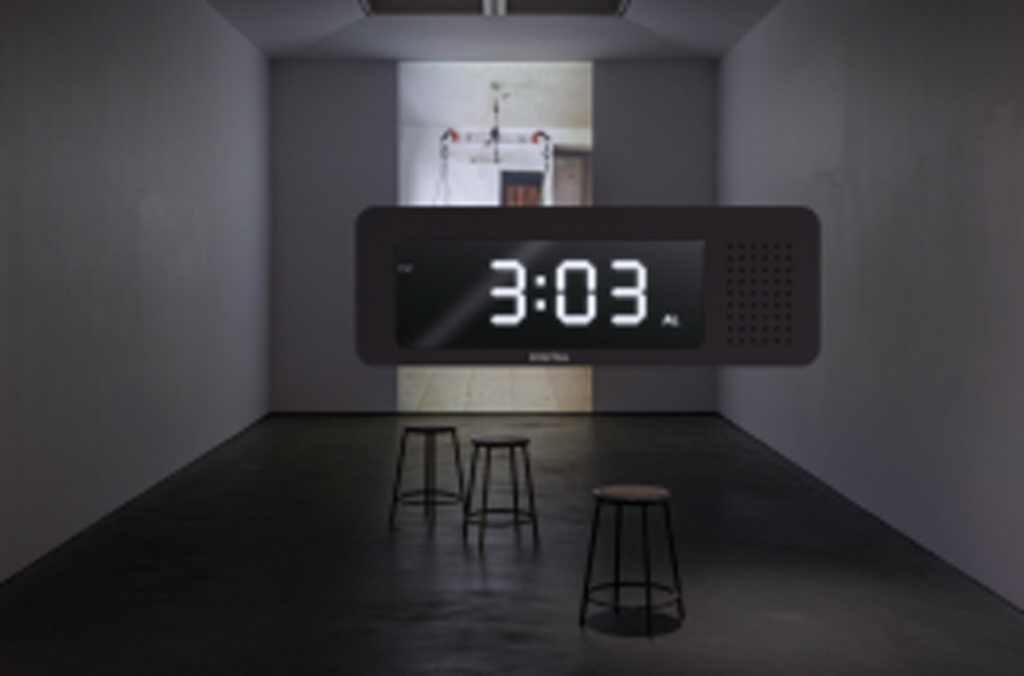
3:03
